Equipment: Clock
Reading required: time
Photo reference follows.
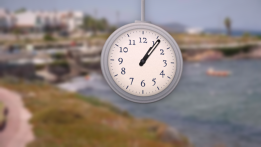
1:06
